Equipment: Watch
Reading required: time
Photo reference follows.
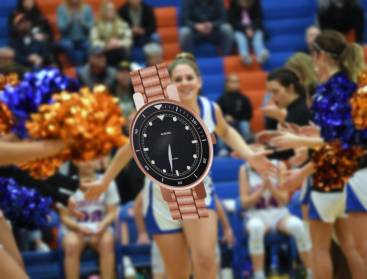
6:32
